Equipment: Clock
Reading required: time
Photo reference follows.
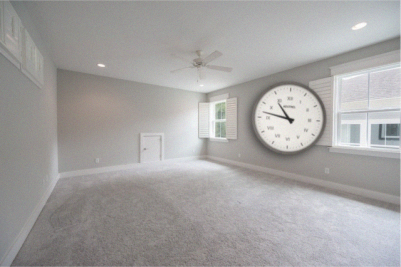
10:47
